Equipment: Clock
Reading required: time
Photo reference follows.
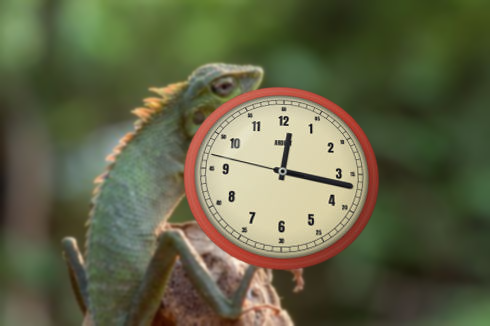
12:16:47
